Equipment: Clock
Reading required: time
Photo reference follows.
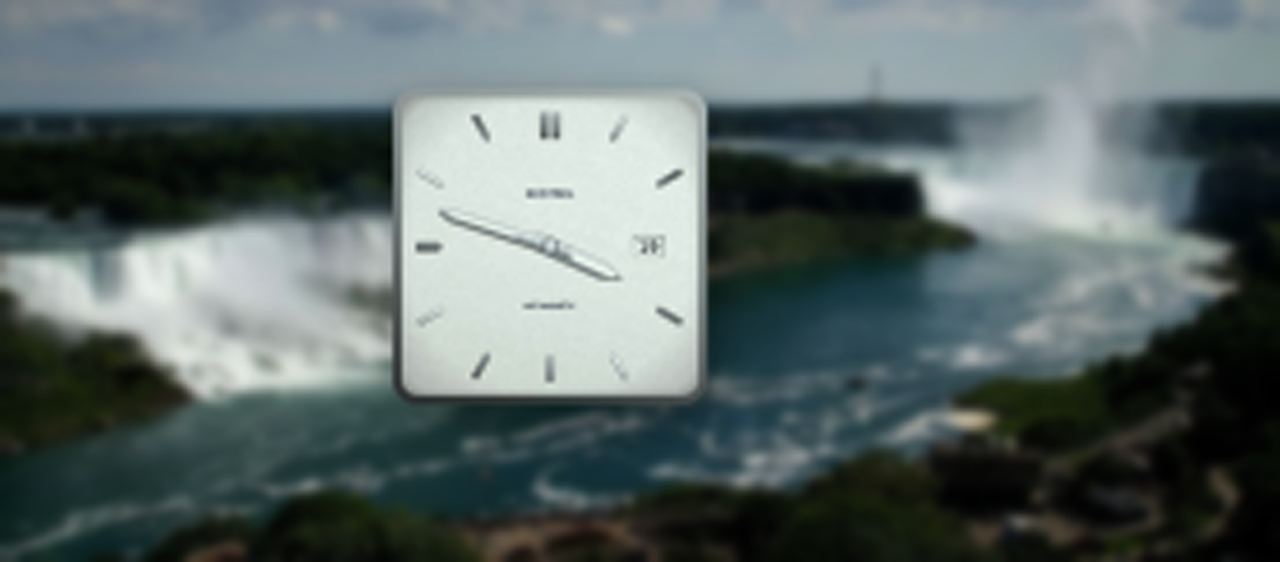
3:48
